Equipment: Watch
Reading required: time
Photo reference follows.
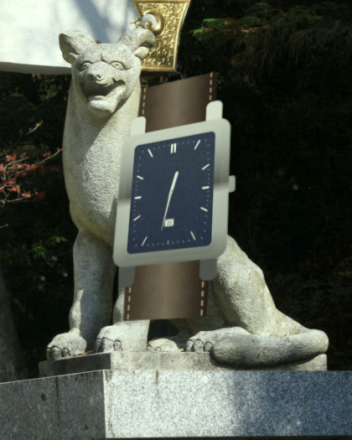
12:32
